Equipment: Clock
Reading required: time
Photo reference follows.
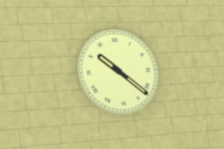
10:22
